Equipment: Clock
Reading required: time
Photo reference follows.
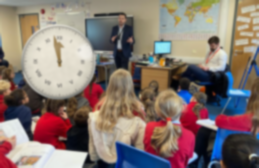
11:58
